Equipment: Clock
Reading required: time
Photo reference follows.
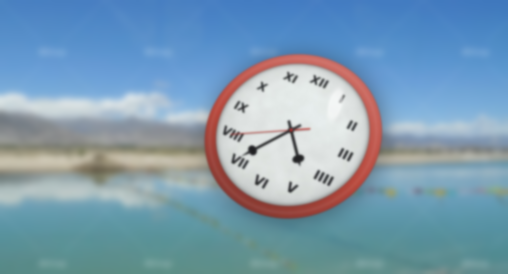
4:35:40
